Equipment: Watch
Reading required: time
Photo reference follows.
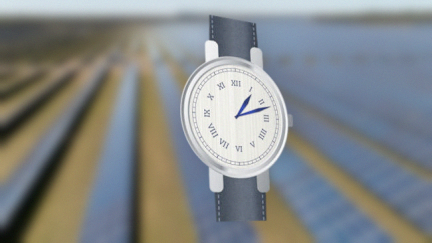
1:12
